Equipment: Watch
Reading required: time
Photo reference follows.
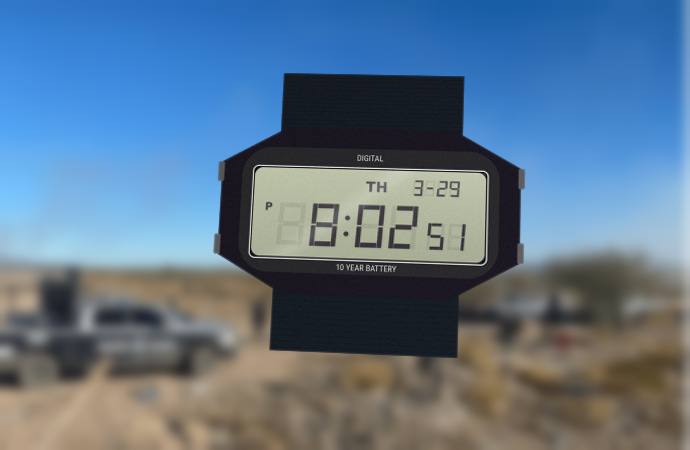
8:02:51
